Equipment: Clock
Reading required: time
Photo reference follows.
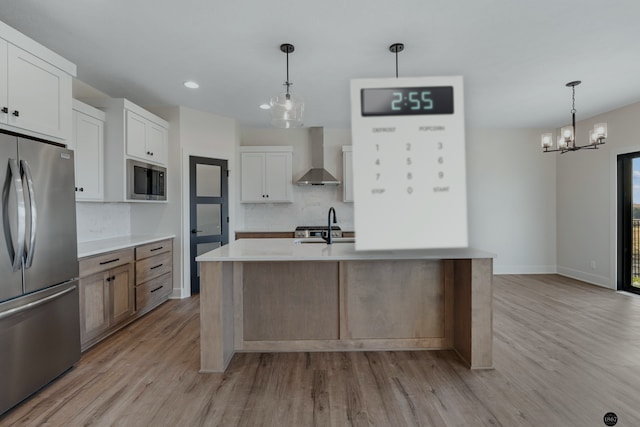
2:55
